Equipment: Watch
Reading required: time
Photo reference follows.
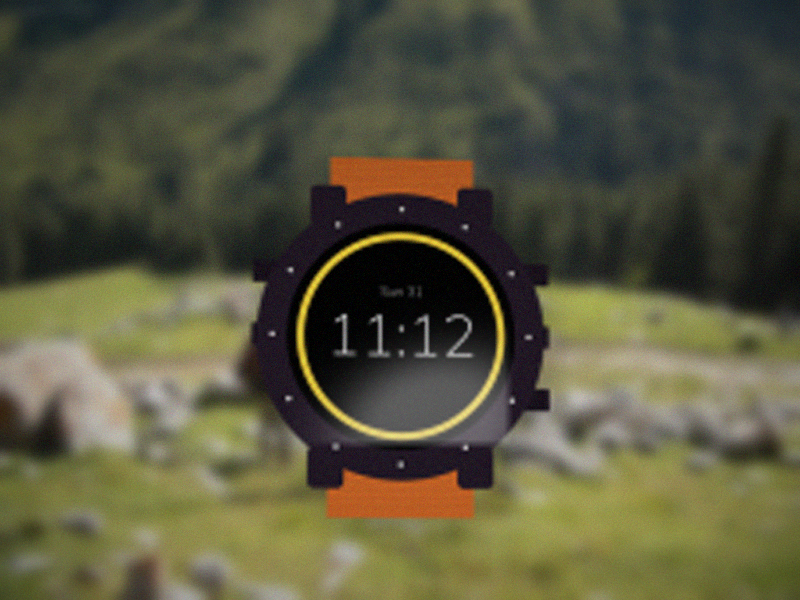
11:12
